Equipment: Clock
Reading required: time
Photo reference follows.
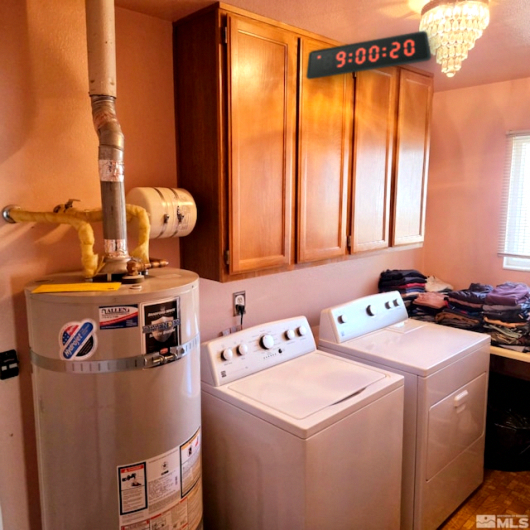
9:00:20
